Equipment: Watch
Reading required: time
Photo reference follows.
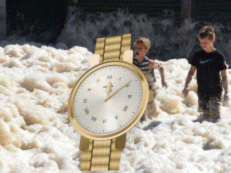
12:09
